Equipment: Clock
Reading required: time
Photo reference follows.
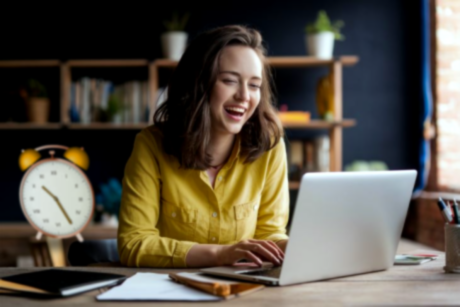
10:25
